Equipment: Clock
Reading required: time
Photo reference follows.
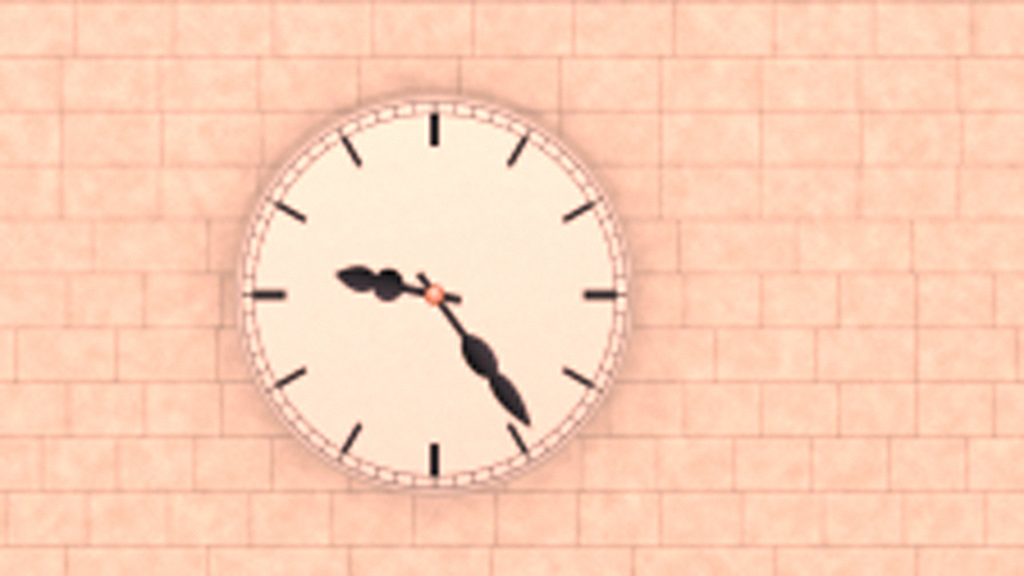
9:24
